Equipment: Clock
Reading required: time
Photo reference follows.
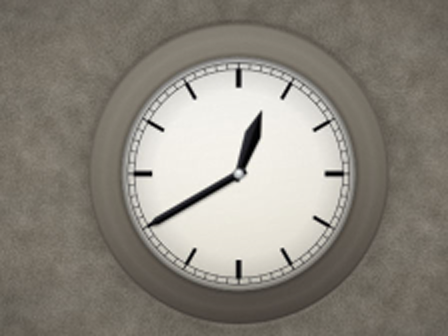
12:40
